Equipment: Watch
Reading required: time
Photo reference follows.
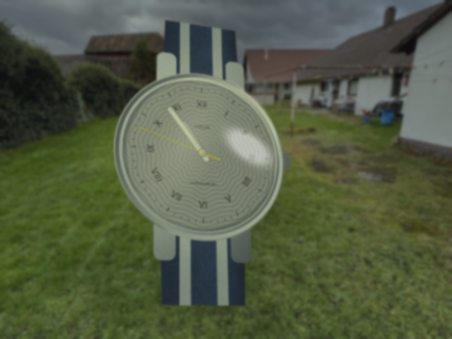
10:53:48
